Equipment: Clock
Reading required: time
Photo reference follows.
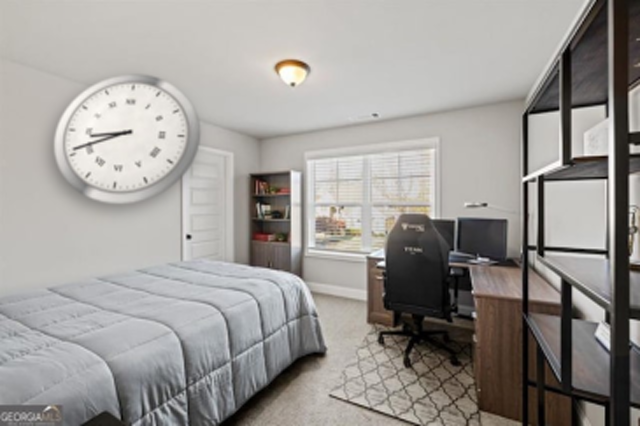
8:41
